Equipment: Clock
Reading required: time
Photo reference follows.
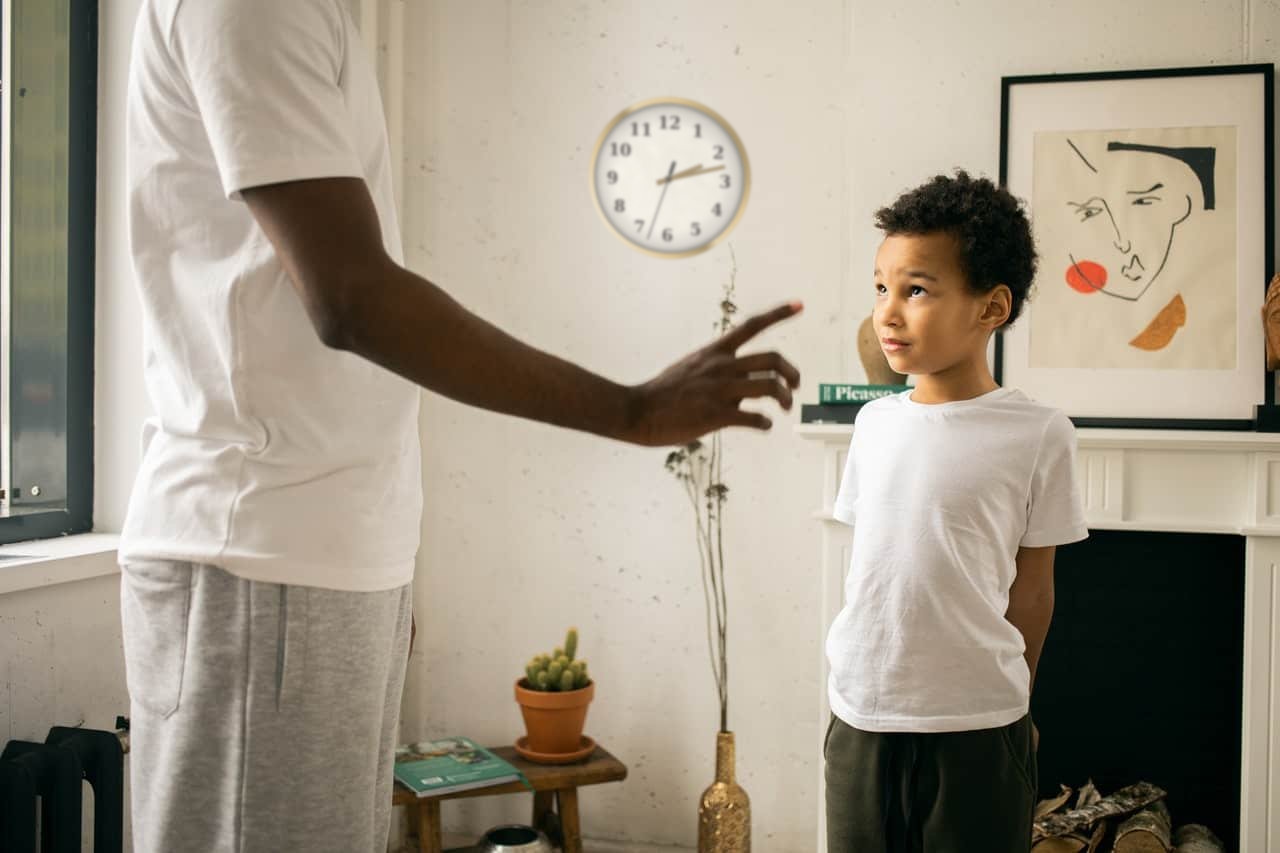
2:12:33
